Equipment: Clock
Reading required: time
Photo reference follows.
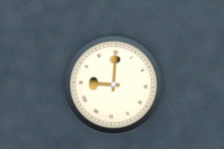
9:00
